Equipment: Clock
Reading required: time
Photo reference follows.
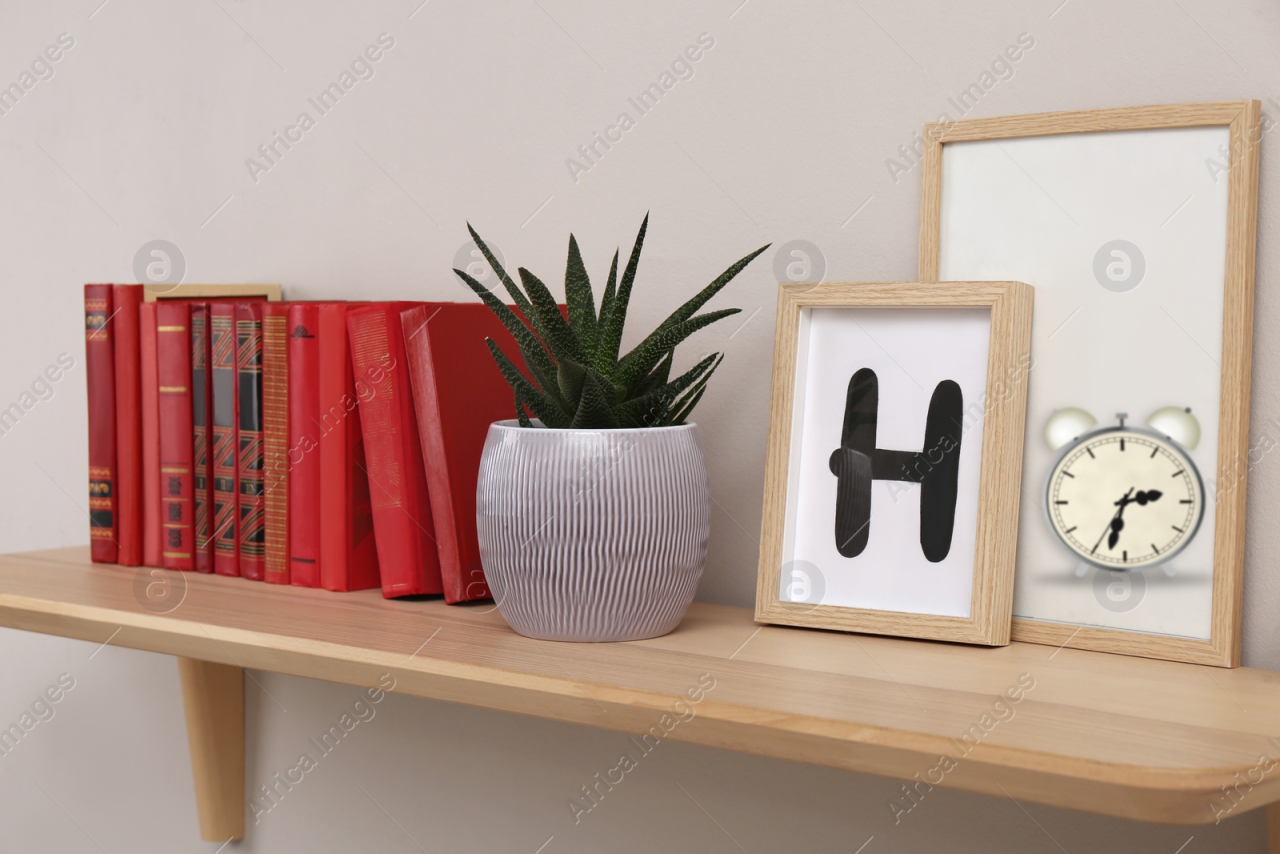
2:32:35
